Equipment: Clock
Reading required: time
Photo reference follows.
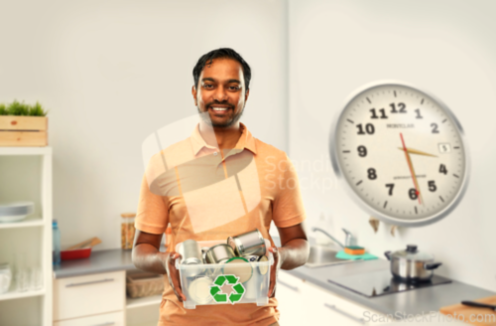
3:28:29
